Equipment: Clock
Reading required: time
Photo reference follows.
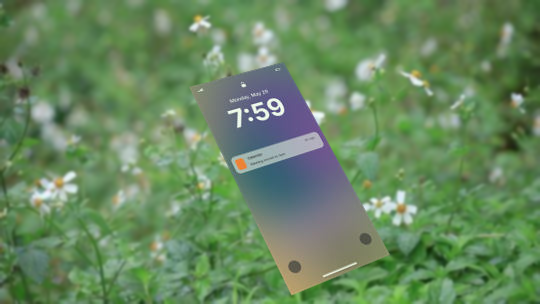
7:59
